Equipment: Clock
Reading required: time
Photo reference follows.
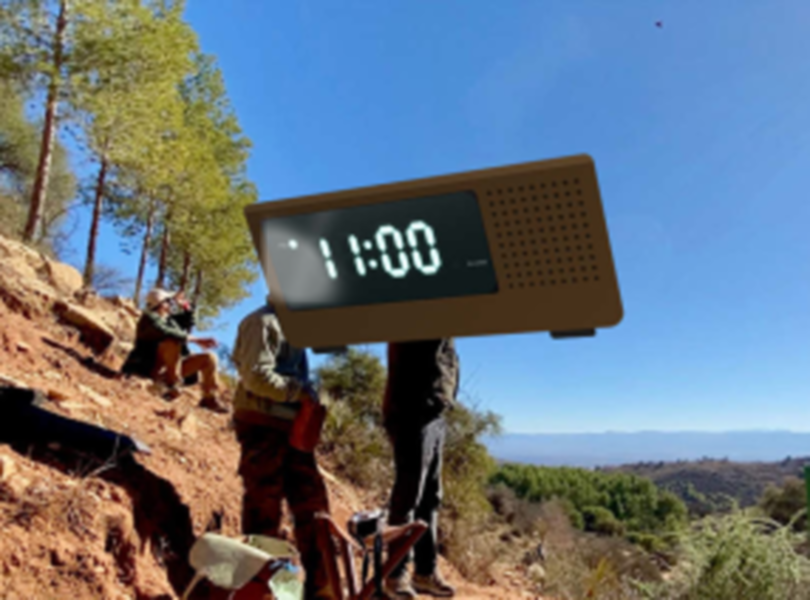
11:00
